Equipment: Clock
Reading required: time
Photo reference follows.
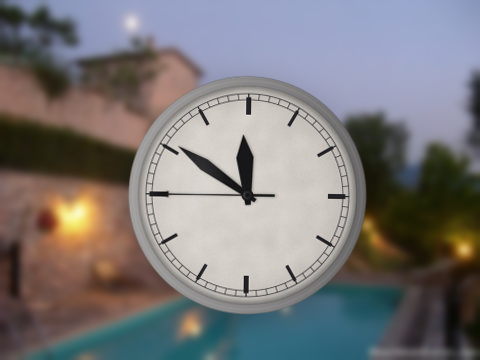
11:50:45
